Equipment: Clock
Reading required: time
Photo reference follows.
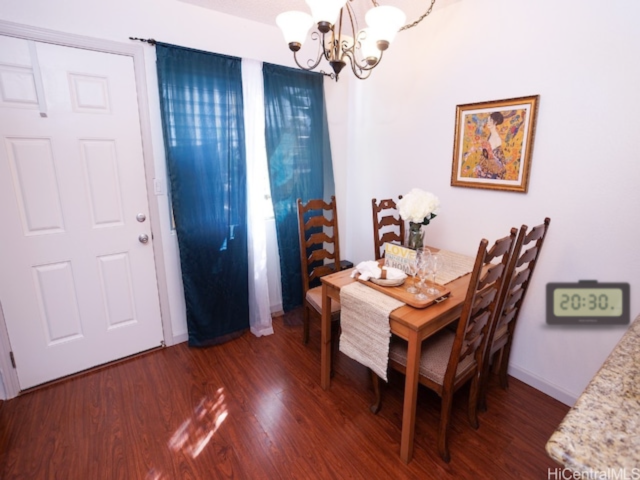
20:30
